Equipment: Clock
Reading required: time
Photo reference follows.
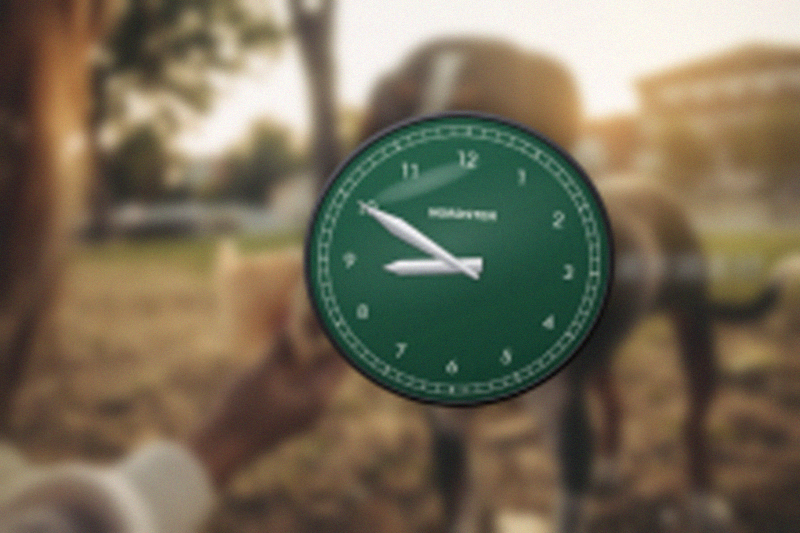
8:50
